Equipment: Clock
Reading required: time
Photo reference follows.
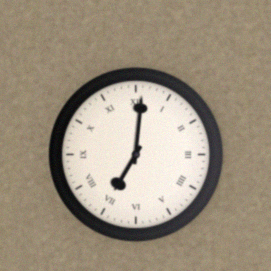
7:01
